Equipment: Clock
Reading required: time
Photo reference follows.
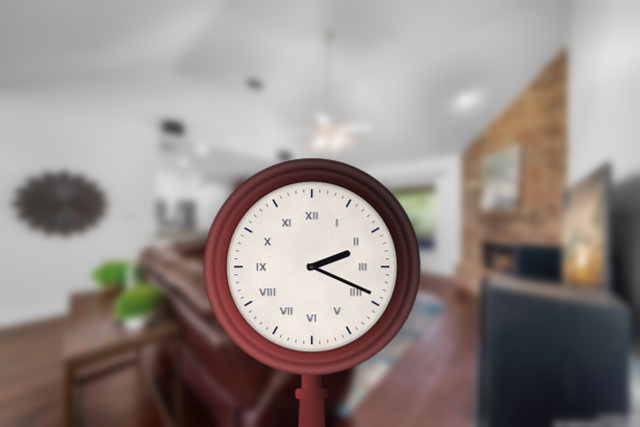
2:19
